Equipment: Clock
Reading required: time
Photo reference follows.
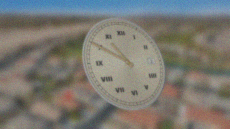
10:50
